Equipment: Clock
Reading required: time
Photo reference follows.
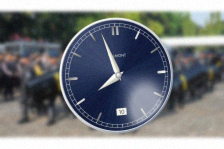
7:57
